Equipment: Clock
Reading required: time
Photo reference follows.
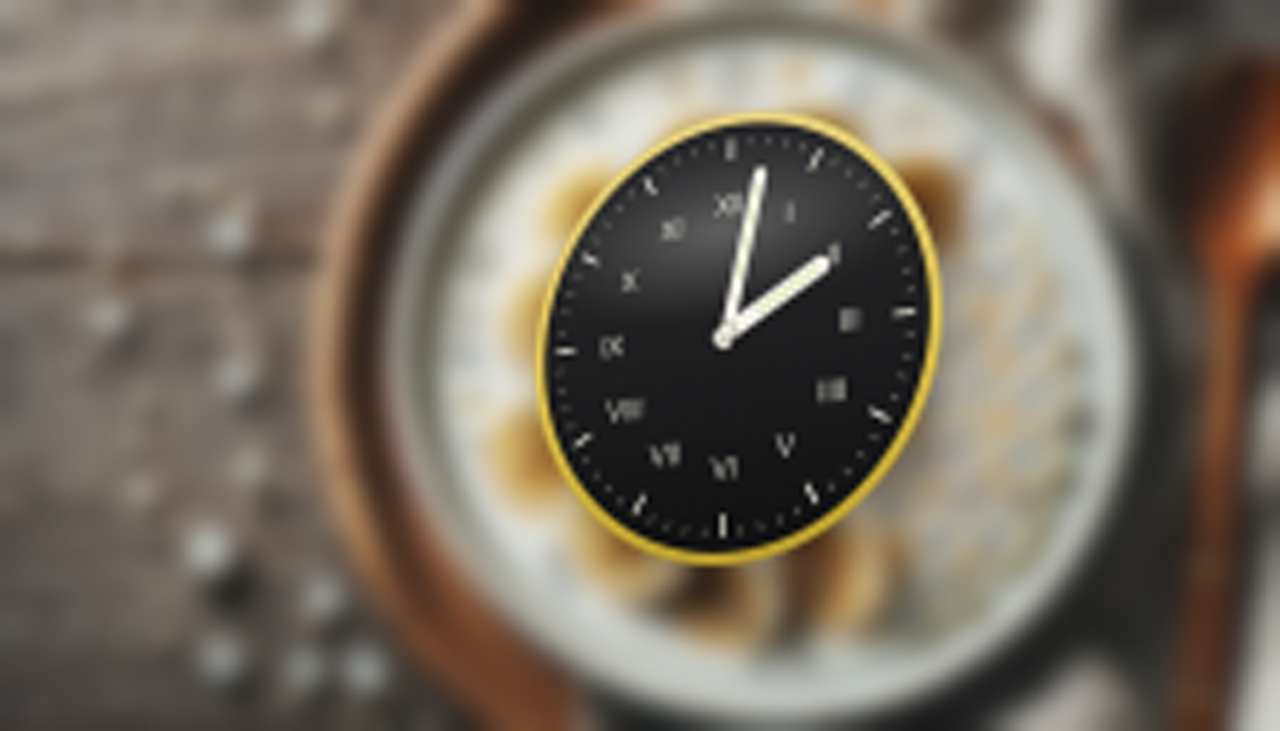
2:02
